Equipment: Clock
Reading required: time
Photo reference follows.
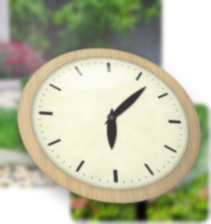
6:07
